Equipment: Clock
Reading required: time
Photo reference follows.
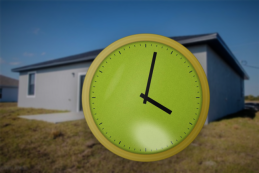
4:02
